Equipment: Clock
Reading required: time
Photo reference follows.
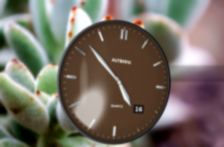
4:52
